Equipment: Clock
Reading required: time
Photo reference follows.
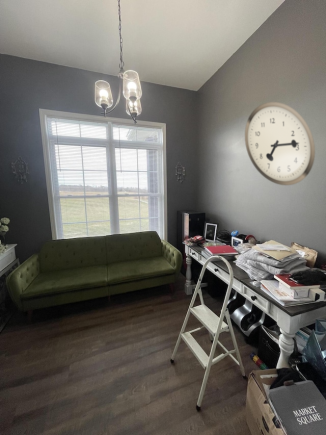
7:14
